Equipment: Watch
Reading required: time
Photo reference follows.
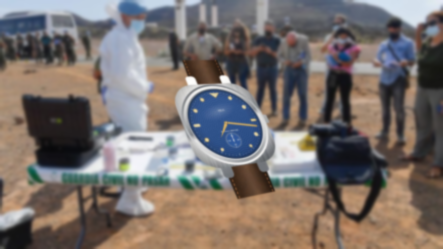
7:17
